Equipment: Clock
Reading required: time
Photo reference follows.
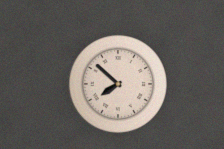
7:52
